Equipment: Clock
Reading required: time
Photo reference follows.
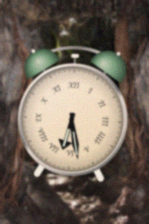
6:28
